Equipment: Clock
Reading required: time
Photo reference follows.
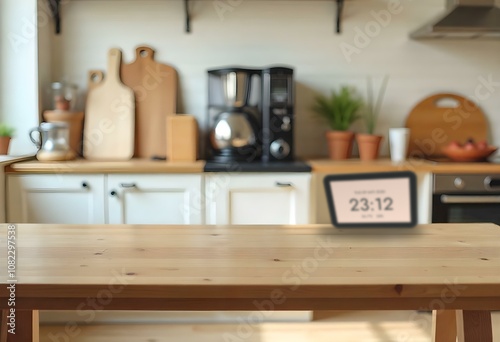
23:12
